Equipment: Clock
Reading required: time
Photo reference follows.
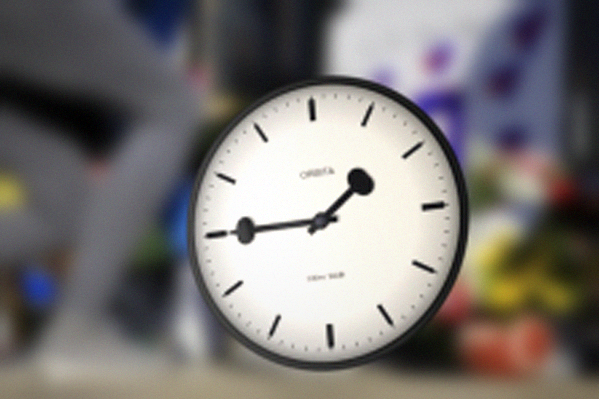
1:45
